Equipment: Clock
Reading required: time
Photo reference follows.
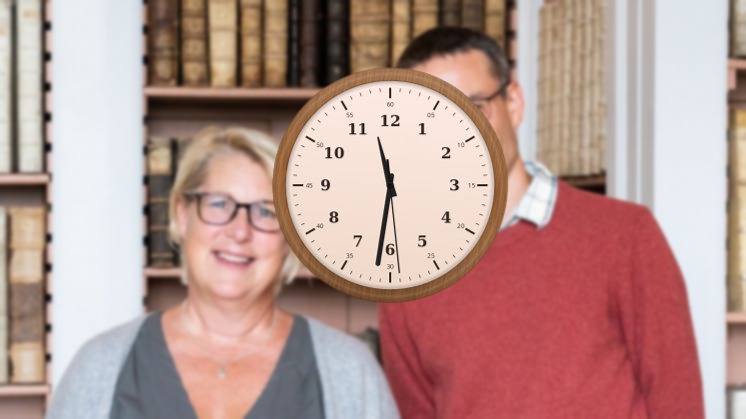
11:31:29
